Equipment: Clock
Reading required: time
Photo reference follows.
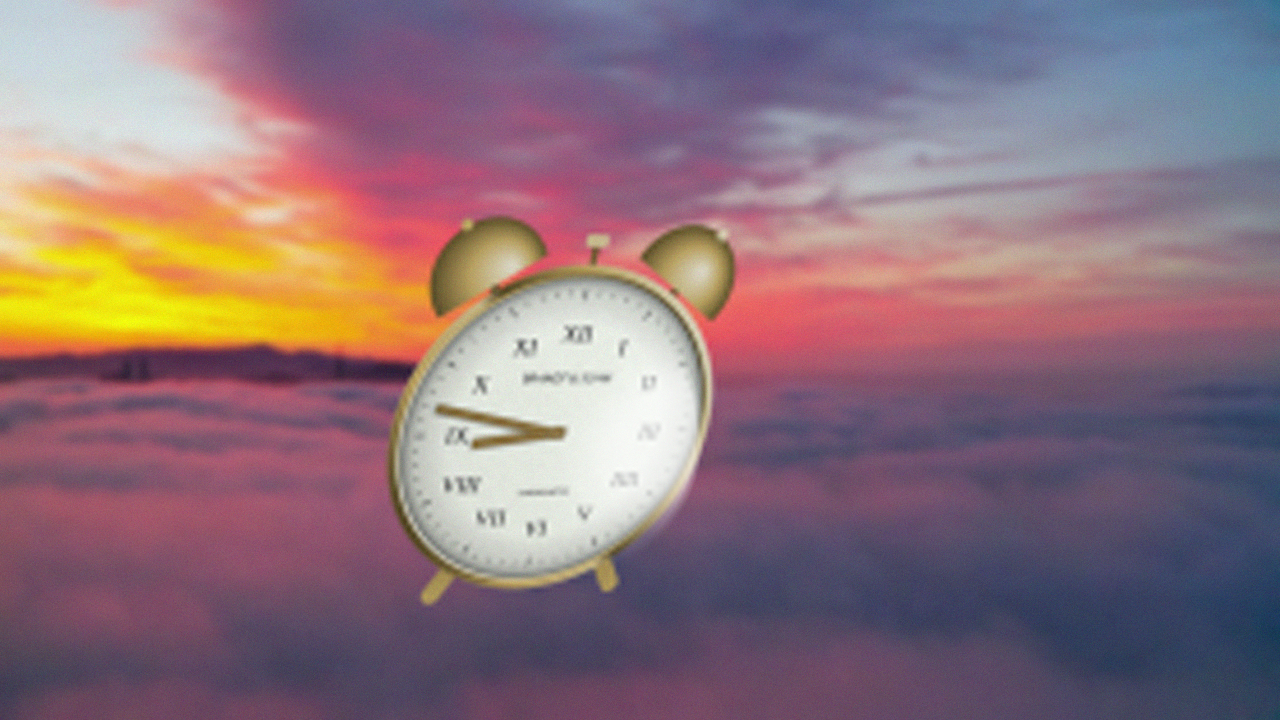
8:47
